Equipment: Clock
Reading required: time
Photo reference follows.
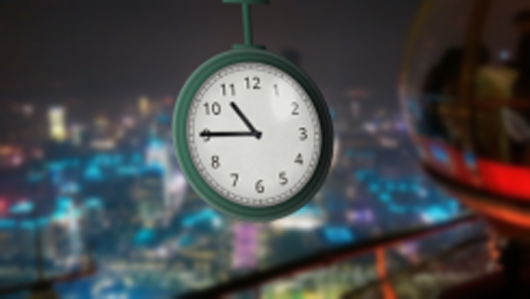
10:45
